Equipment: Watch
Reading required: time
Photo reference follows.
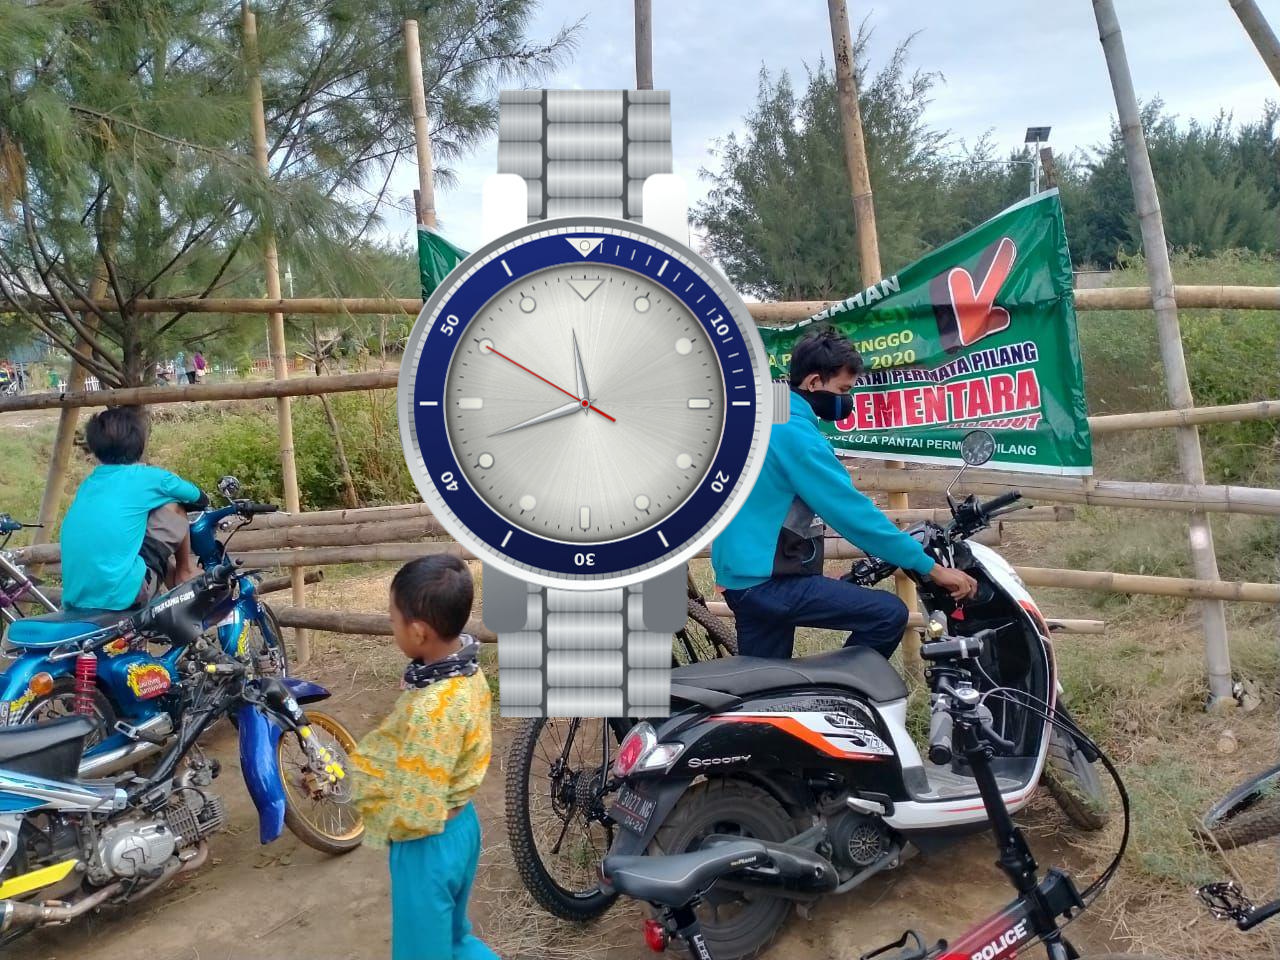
11:41:50
